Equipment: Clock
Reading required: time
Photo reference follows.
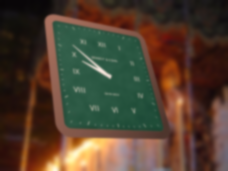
9:52
